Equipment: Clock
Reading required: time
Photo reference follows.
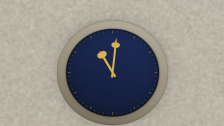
11:01
